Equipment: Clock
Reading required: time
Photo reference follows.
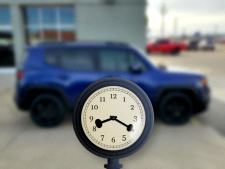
8:20
